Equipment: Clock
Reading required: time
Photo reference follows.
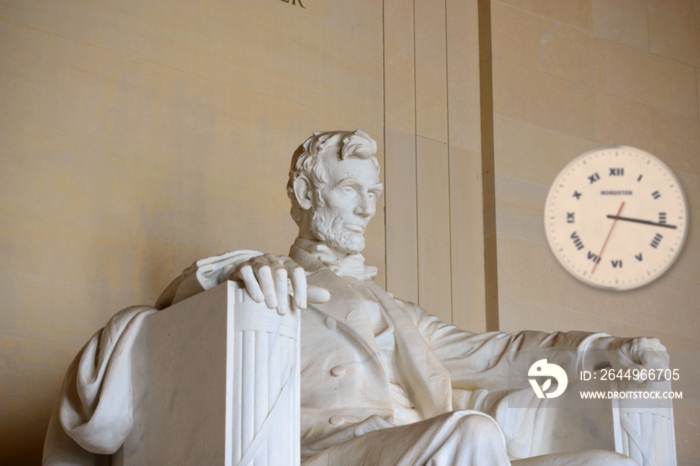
3:16:34
